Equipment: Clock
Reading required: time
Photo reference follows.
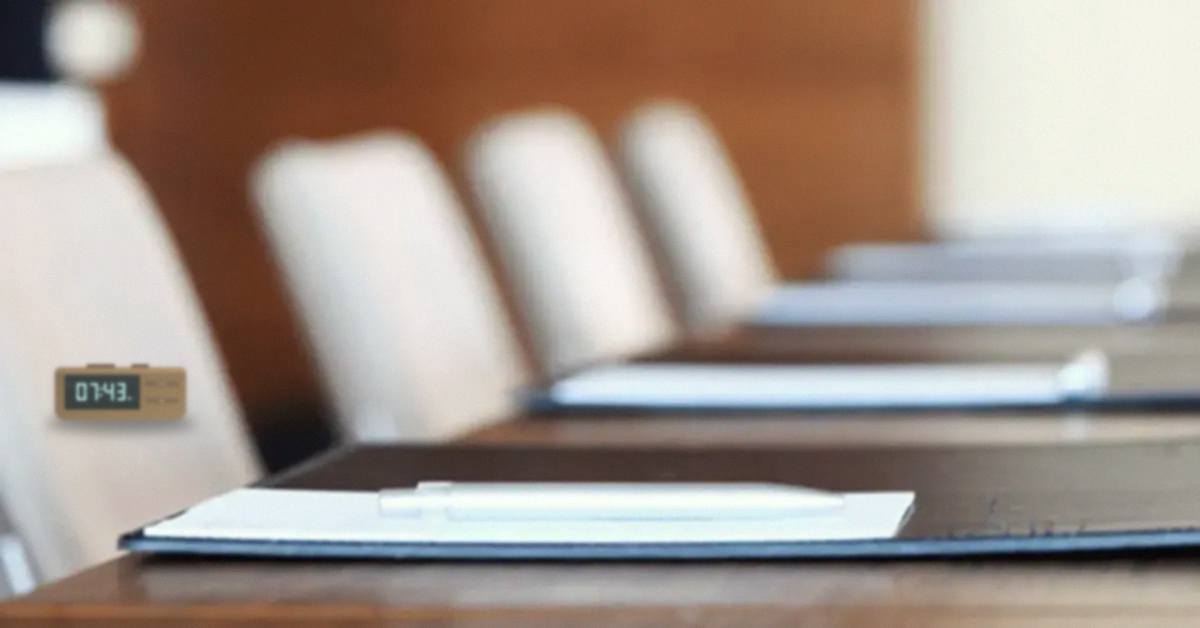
7:43
